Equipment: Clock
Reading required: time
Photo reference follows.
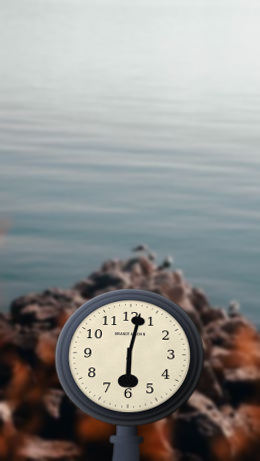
6:02
